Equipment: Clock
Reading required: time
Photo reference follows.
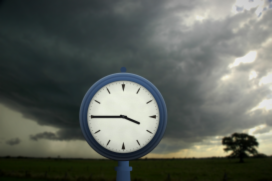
3:45
